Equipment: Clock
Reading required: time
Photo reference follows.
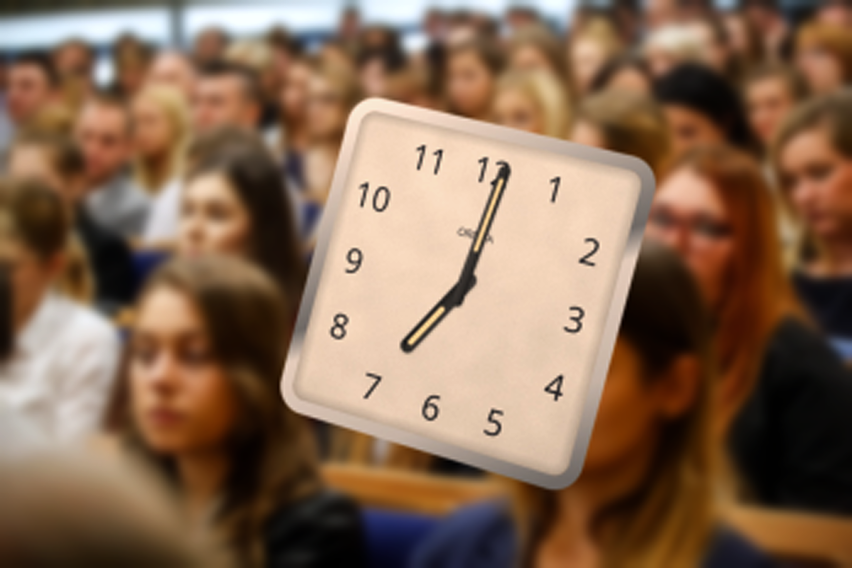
7:01
